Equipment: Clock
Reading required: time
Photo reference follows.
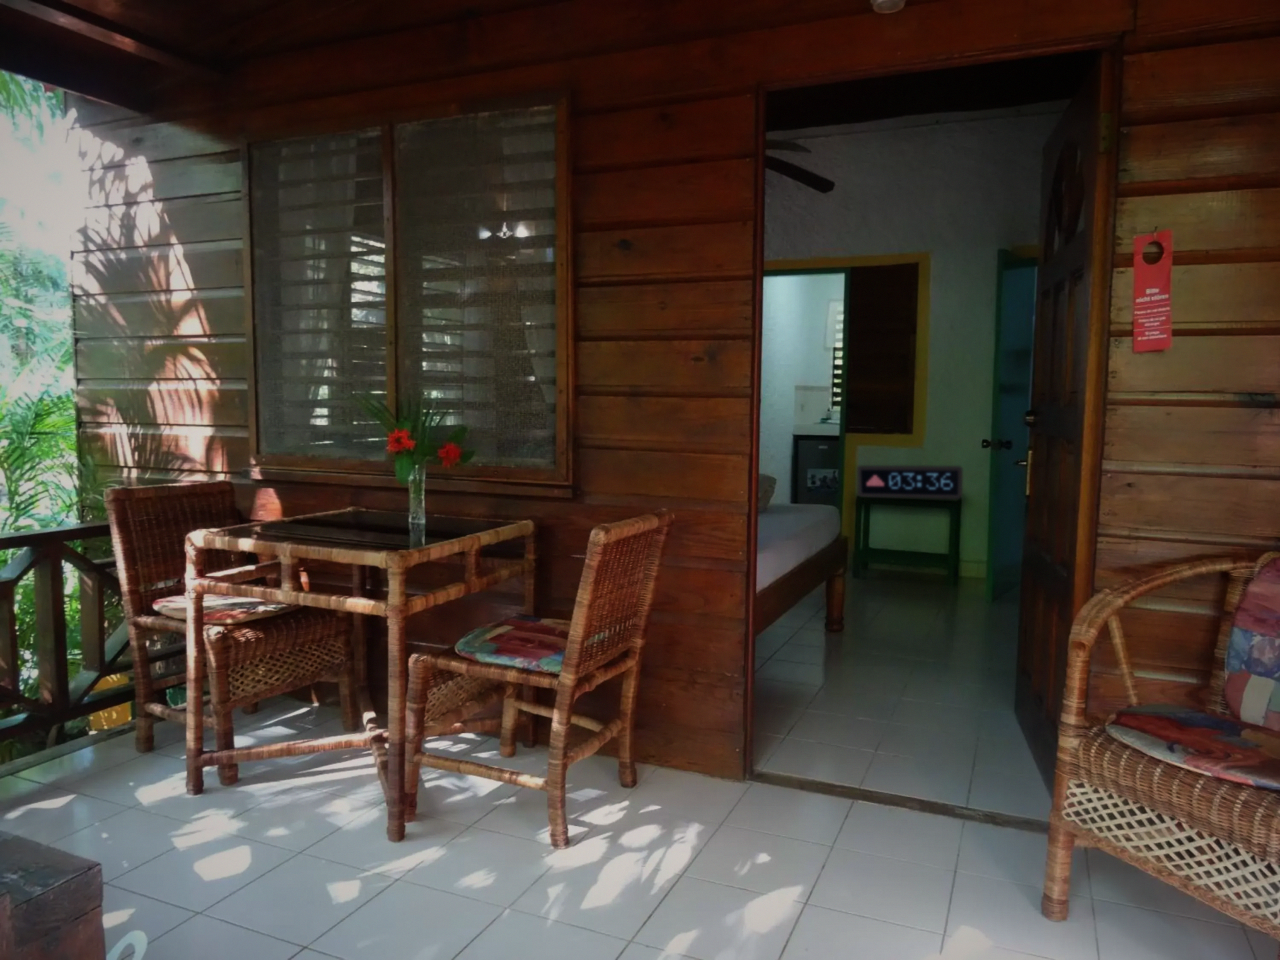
3:36
